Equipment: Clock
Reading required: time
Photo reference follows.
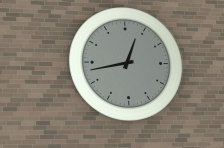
12:43
